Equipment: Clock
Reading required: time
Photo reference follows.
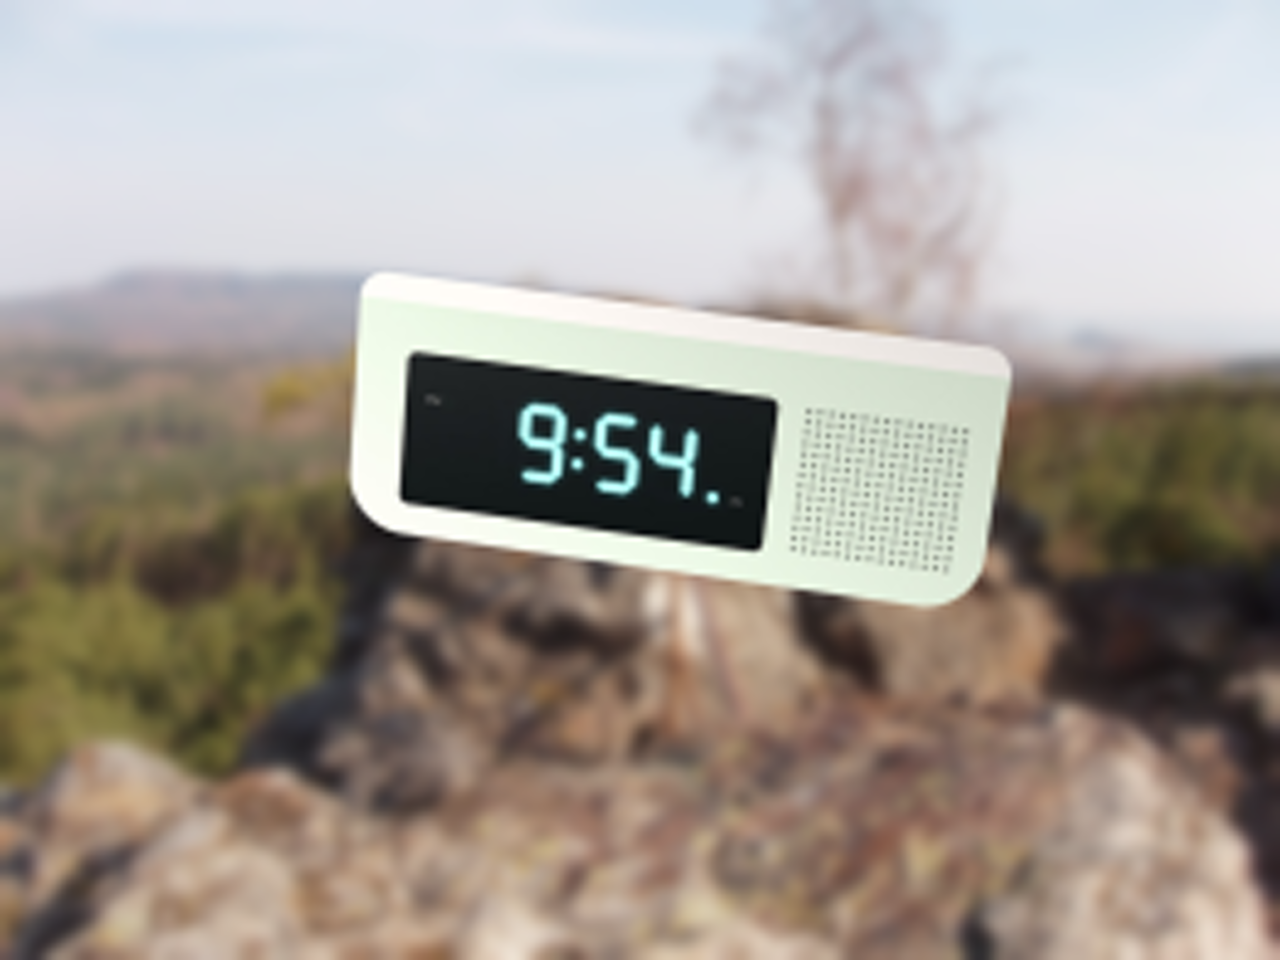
9:54
